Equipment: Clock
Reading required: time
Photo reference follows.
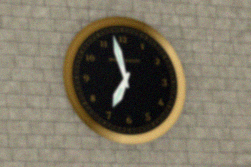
6:58
